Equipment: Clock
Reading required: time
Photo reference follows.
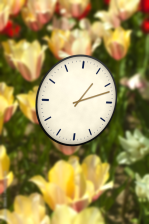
1:12
